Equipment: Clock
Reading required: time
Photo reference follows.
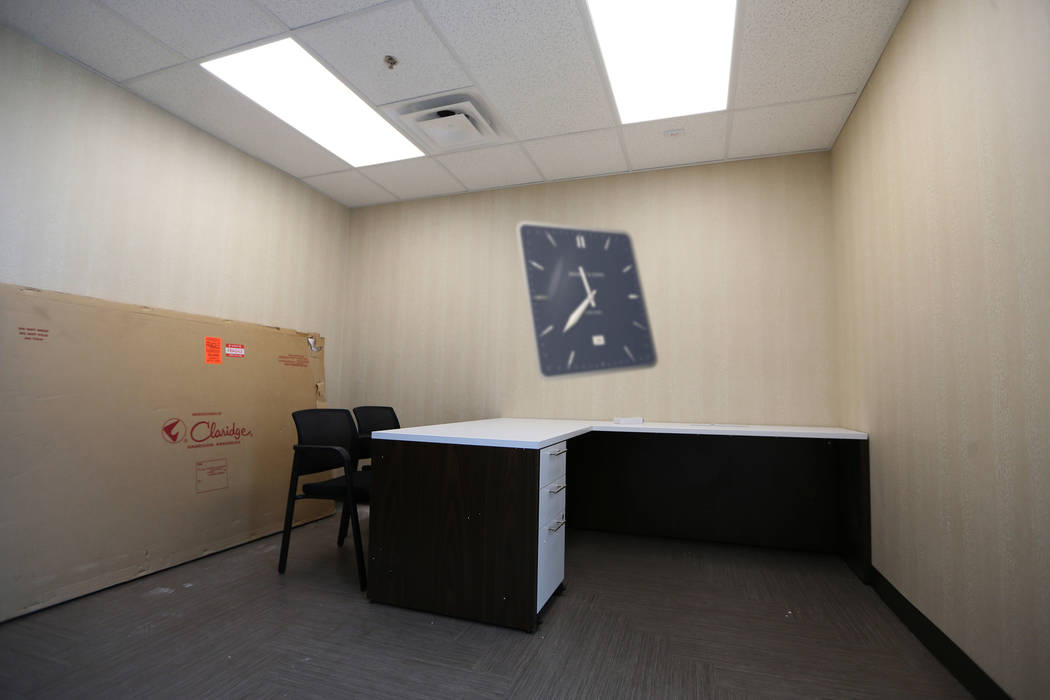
11:38
